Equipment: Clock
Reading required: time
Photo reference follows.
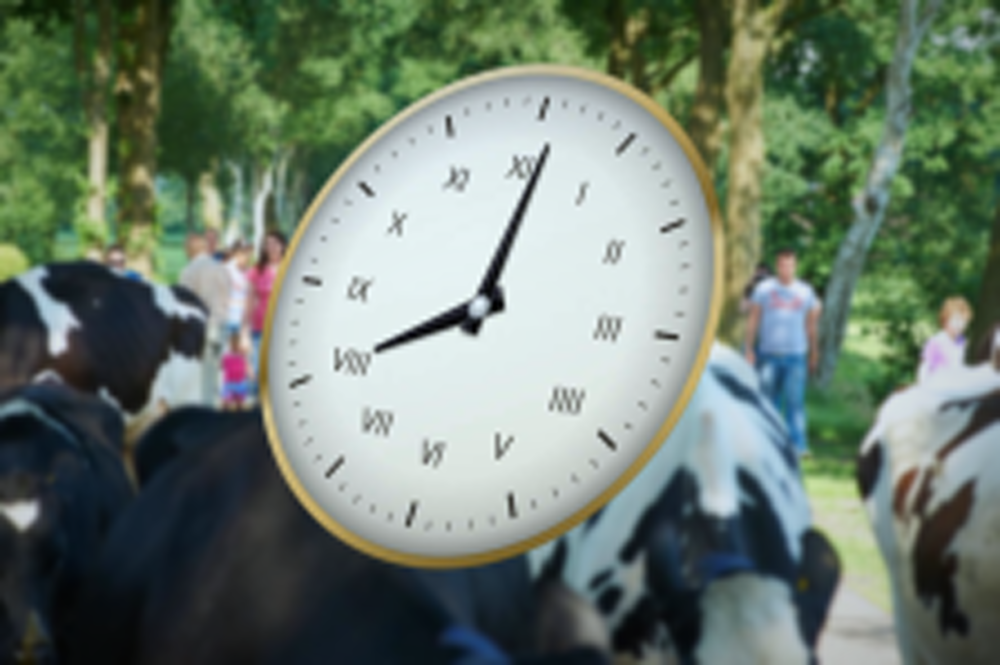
8:01
